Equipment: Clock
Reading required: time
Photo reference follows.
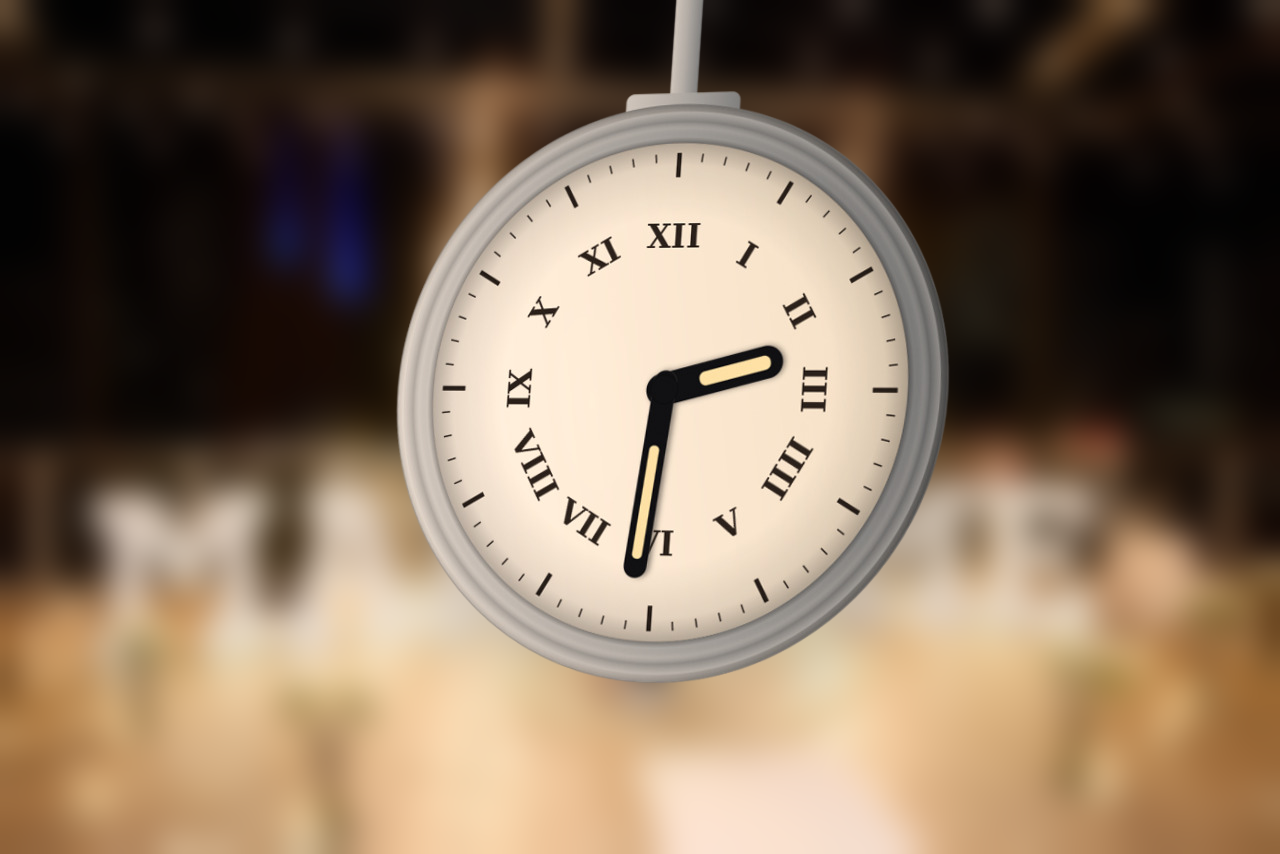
2:31
